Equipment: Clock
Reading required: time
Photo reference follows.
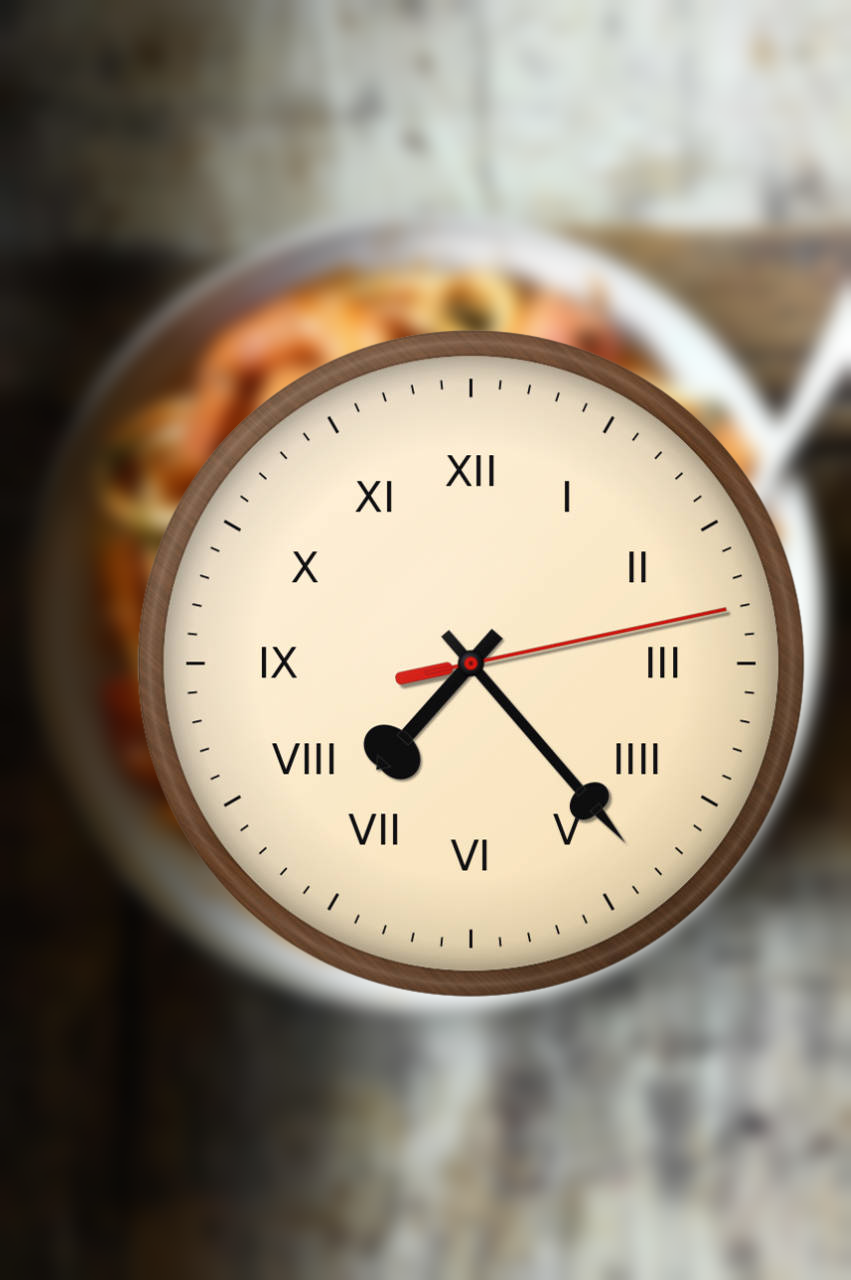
7:23:13
